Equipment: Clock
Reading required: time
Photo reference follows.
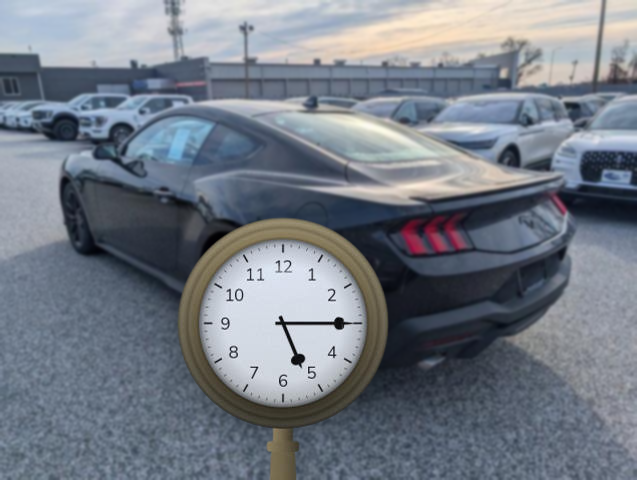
5:15
